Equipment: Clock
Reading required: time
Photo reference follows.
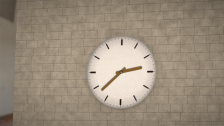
2:38
